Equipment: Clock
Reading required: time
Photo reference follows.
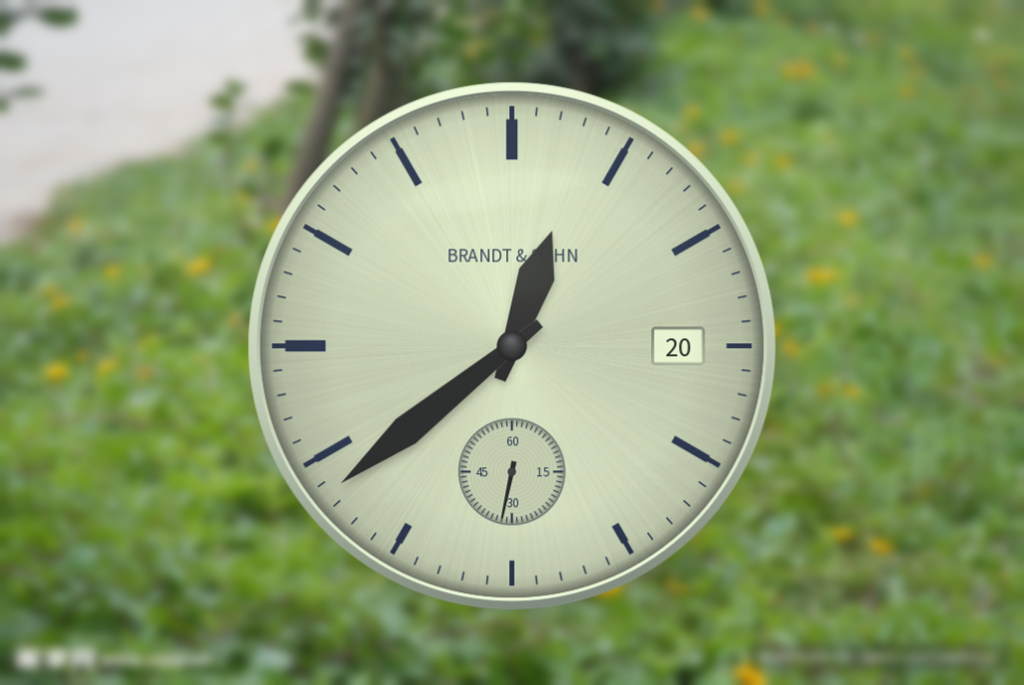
12:38:32
